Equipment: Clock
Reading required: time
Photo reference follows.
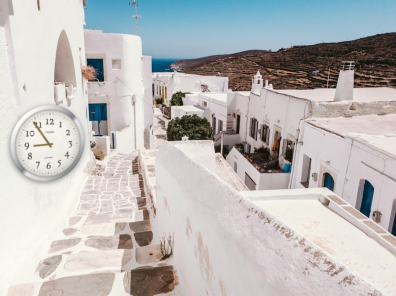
8:54
